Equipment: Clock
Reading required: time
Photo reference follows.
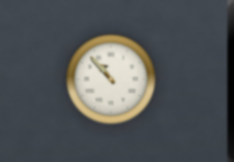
10:53
